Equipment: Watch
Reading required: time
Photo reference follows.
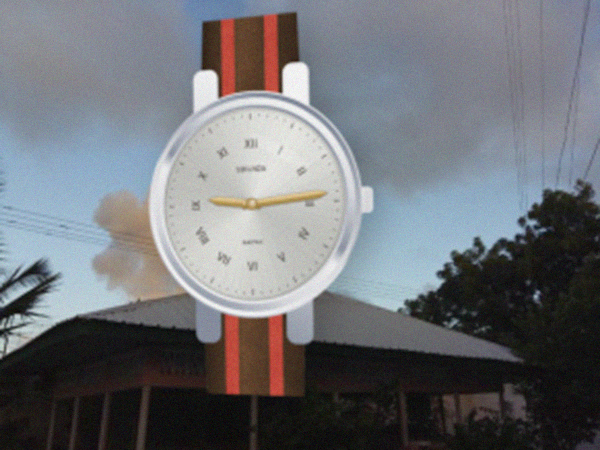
9:14
